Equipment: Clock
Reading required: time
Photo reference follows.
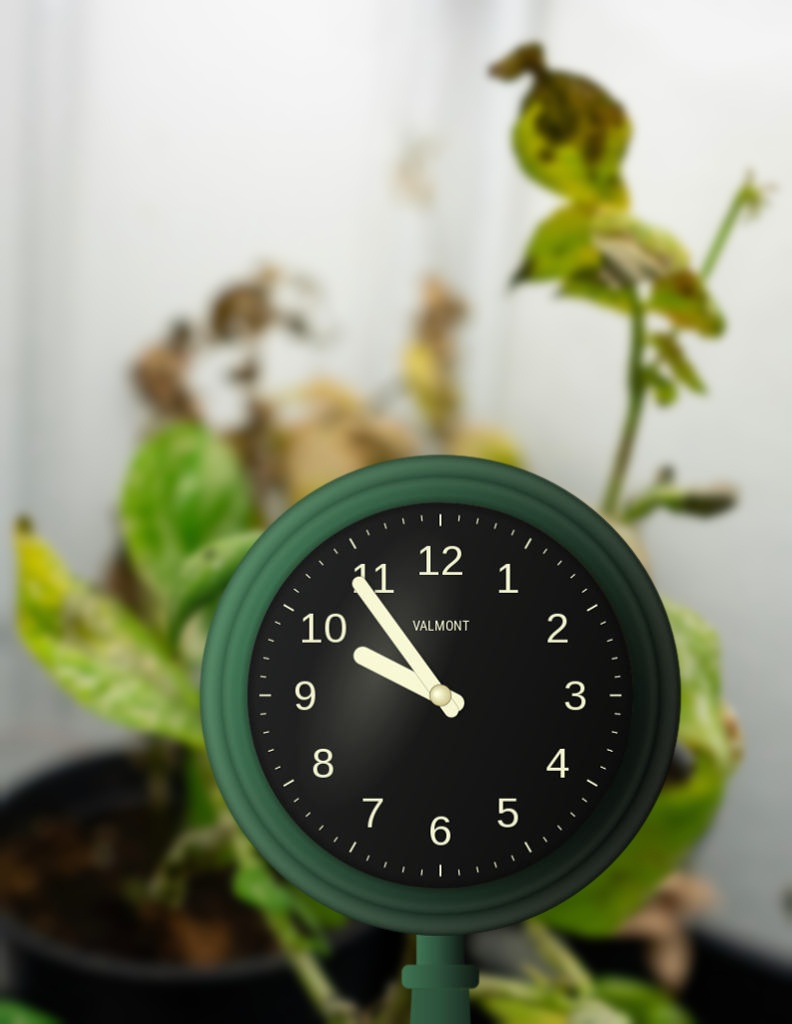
9:54
